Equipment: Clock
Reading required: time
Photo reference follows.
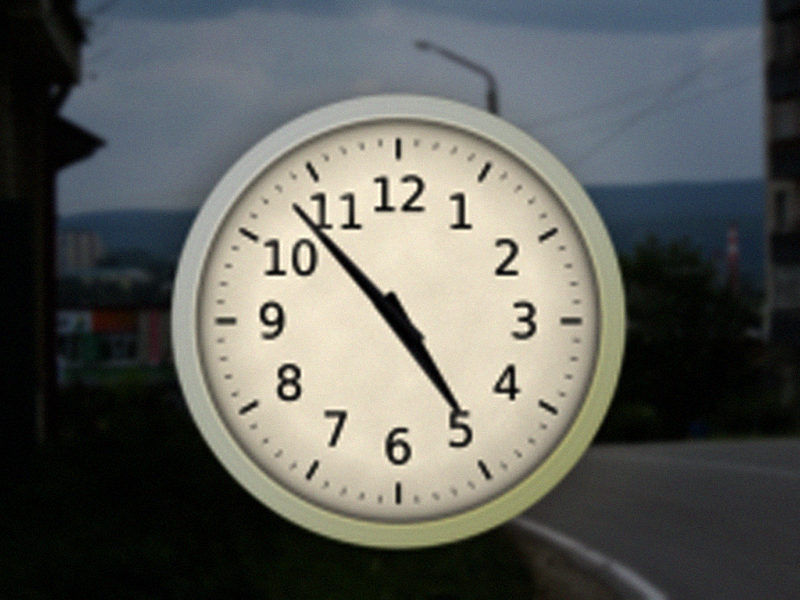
4:53
